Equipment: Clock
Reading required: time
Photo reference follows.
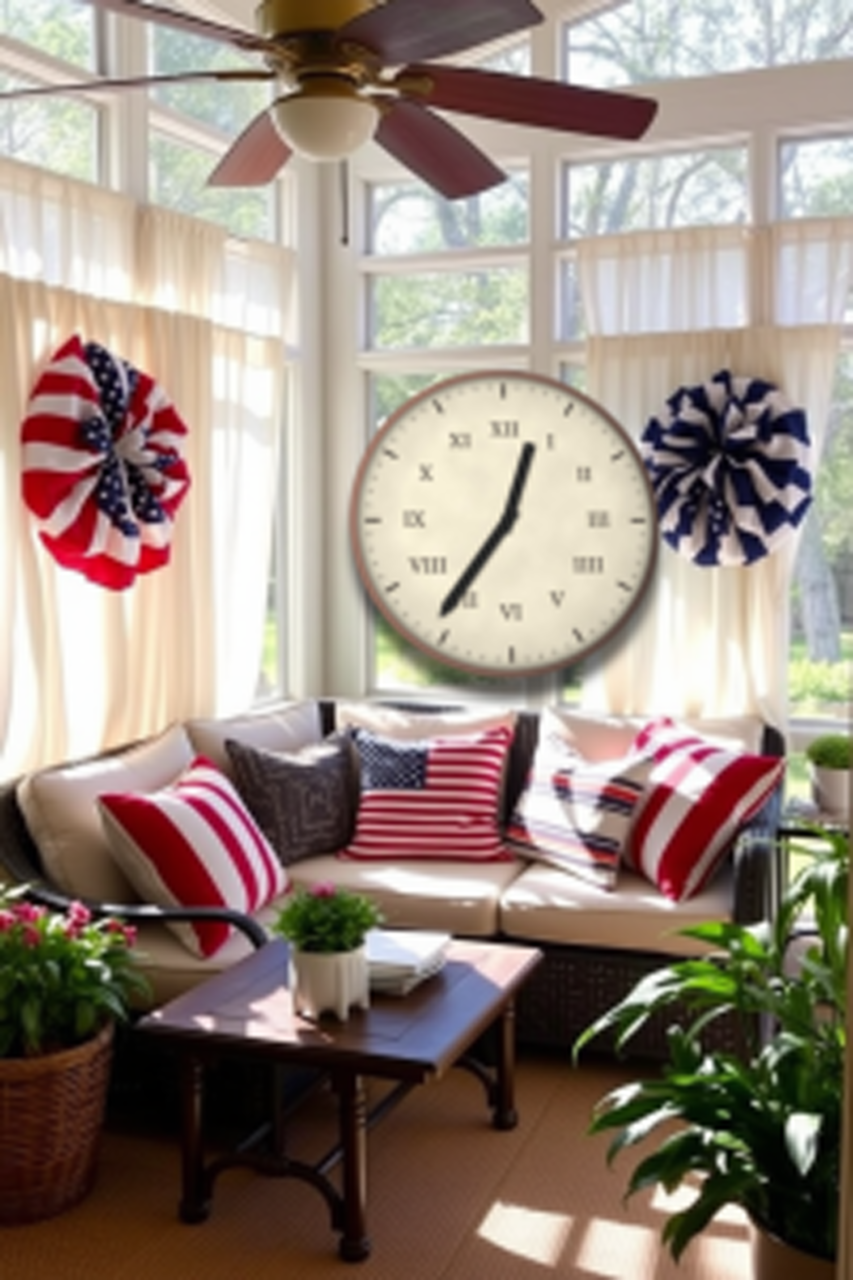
12:36
